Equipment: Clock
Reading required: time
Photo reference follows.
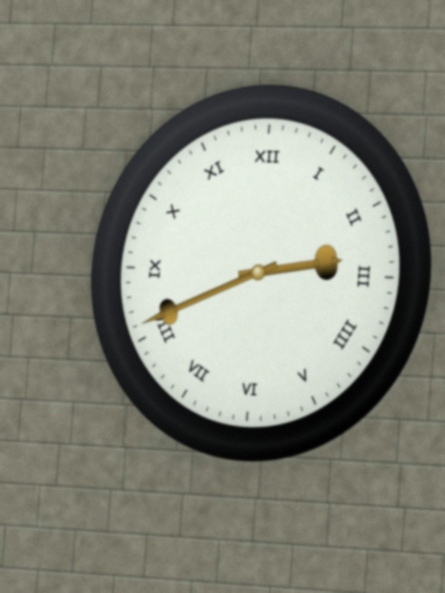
2:41
